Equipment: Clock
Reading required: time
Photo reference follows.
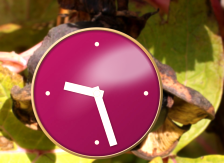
9:27
